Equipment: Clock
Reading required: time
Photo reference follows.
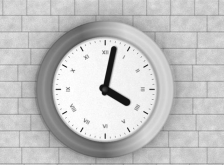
4:02
